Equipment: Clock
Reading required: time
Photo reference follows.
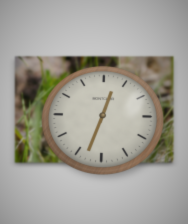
12:33
